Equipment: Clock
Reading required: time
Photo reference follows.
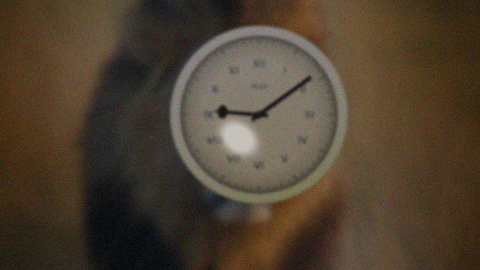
9:09
